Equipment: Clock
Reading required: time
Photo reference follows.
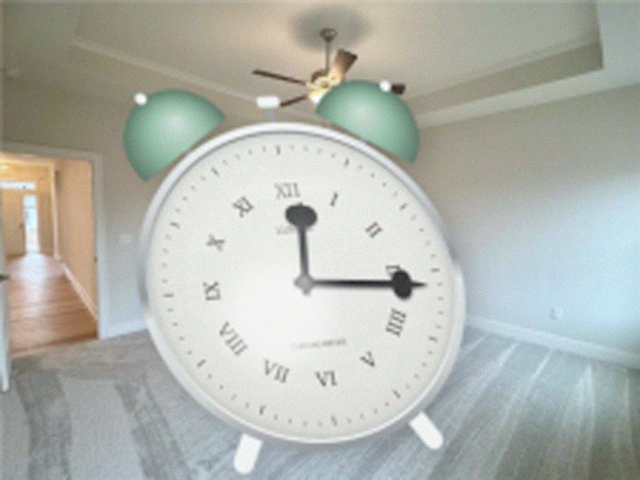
12:16
